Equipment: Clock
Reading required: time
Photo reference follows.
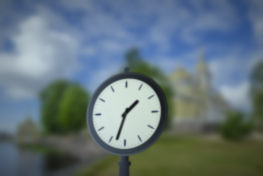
1:33
